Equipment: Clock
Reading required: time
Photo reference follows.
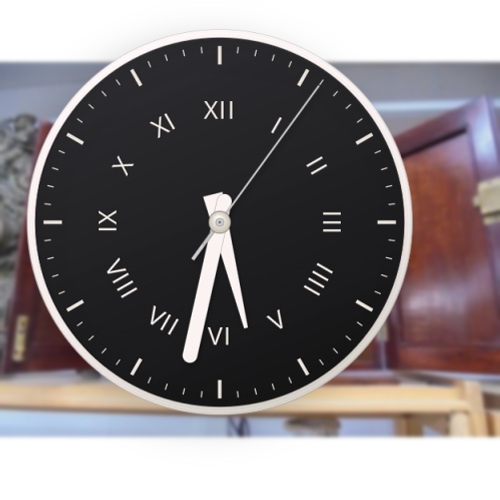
5:32:06
